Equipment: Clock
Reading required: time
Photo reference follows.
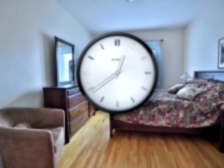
12:39
